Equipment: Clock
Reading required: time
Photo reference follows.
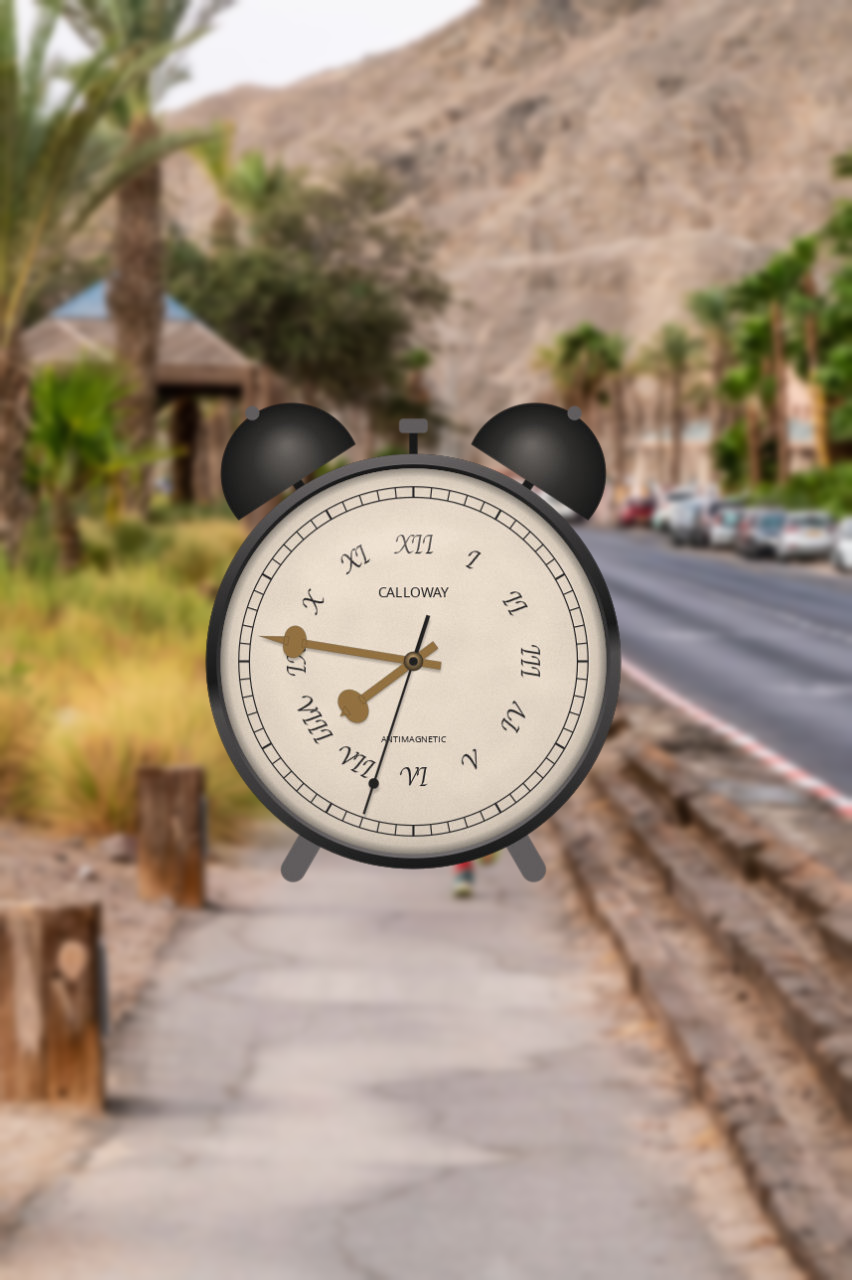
7:46:33
